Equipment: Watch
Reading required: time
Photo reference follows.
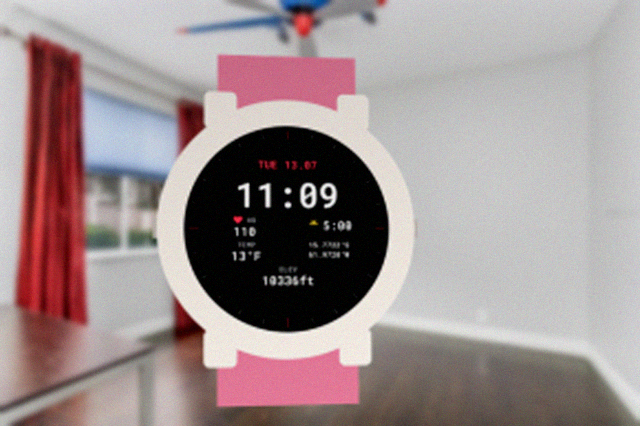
11:09
